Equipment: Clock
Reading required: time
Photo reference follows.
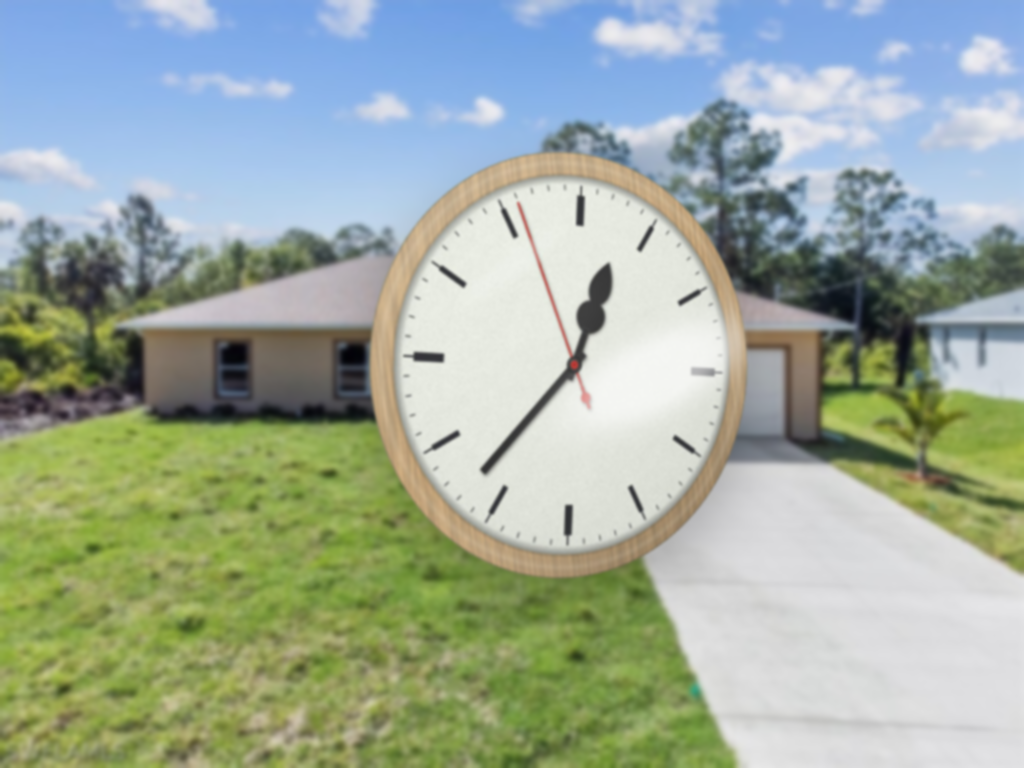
12:36:56
